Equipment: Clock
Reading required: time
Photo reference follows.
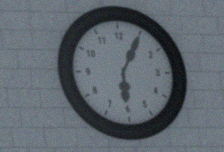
6:05
